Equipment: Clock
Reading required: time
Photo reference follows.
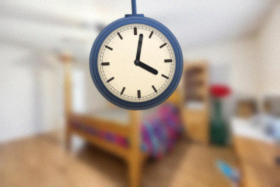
4:02
